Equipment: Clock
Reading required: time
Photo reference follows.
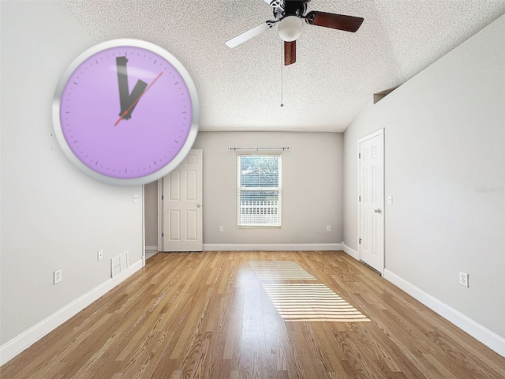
12:59:07
